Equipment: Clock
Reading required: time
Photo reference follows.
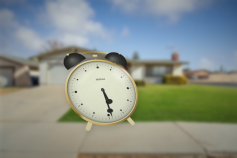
5:29
